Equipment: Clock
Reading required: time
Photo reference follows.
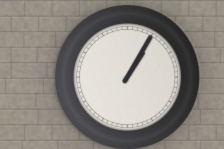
1:05
